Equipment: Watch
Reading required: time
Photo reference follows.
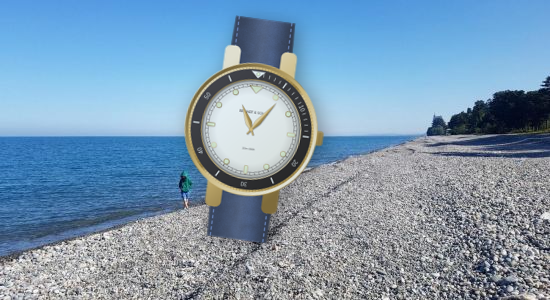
11:06
